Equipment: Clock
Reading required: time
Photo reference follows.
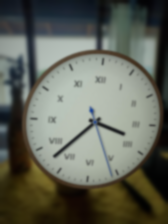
3:37:26
